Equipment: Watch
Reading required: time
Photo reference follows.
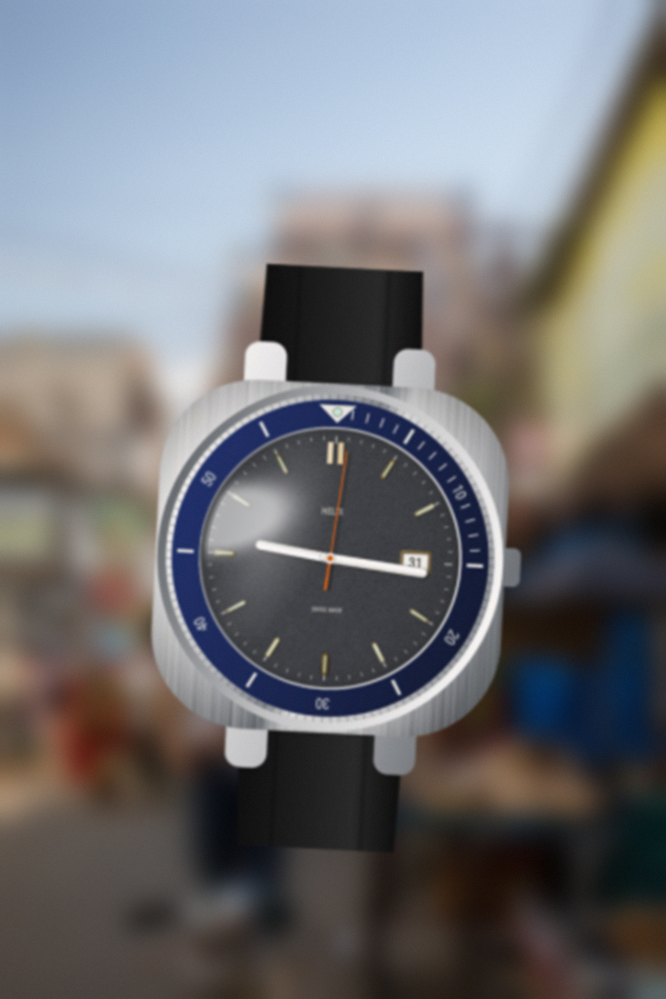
9:16:01
